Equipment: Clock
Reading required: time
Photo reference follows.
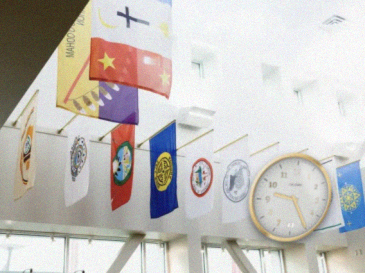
9:25
